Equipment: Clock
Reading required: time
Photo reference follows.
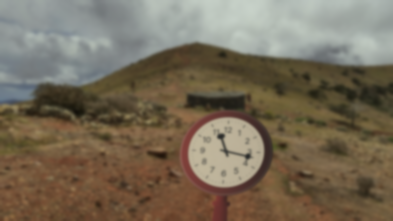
11:17
